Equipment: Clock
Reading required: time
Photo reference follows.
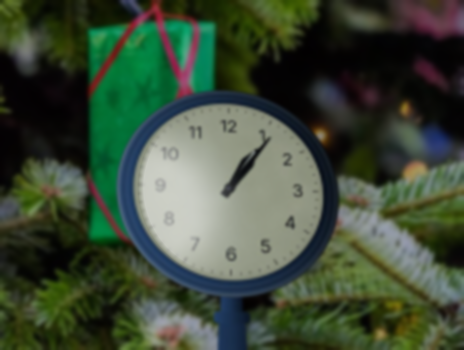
1:06
